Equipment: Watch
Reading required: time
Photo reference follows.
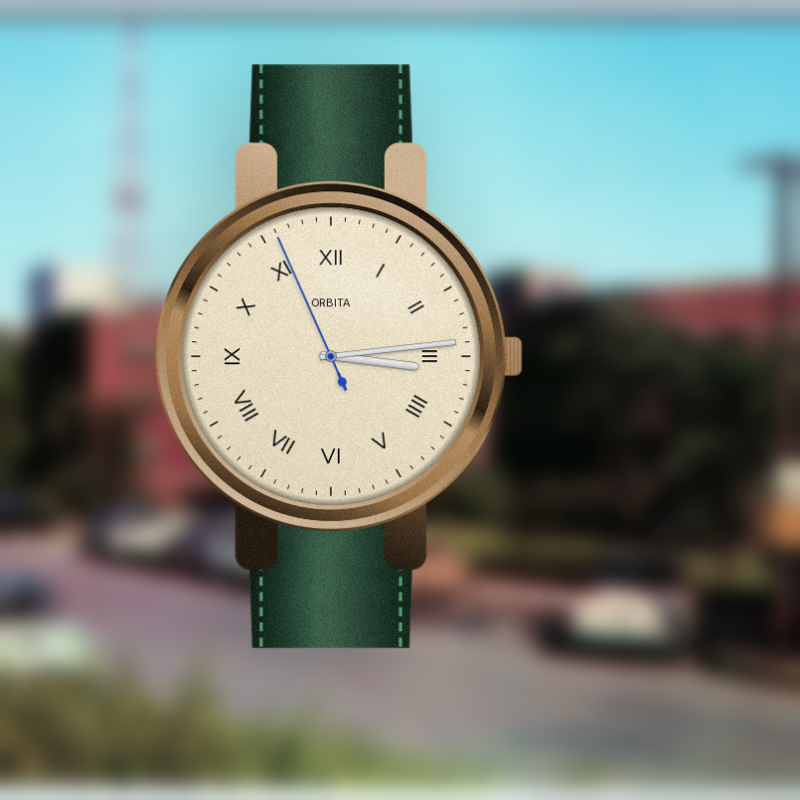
3:13:56
